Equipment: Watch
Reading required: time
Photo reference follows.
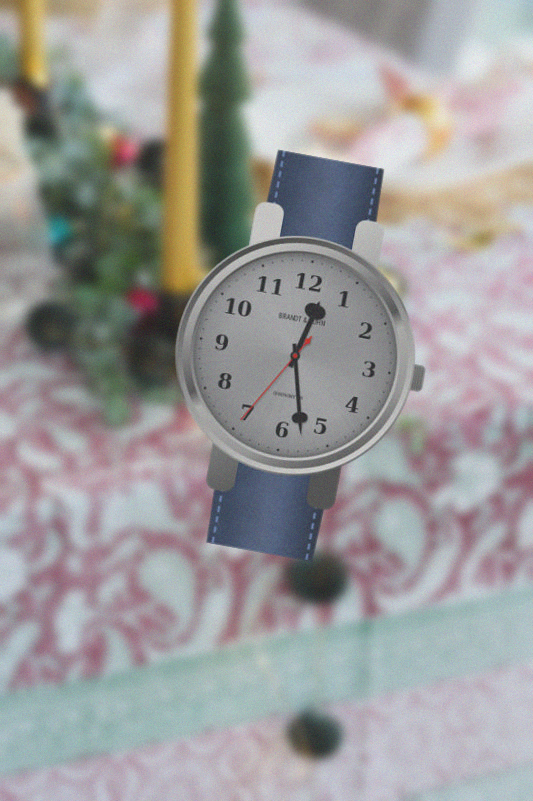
12:27:35
